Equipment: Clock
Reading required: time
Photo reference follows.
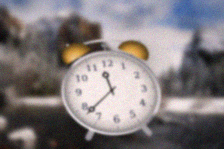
11:38
